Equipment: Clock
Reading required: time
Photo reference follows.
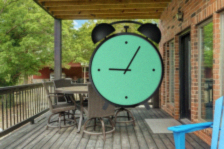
9:05
